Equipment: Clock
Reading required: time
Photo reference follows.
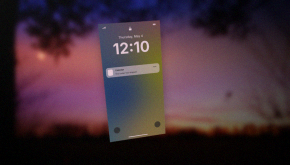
12:10
